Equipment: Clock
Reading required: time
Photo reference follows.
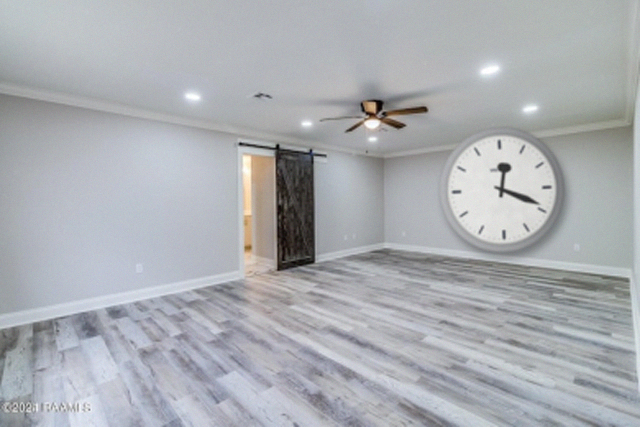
12:19
